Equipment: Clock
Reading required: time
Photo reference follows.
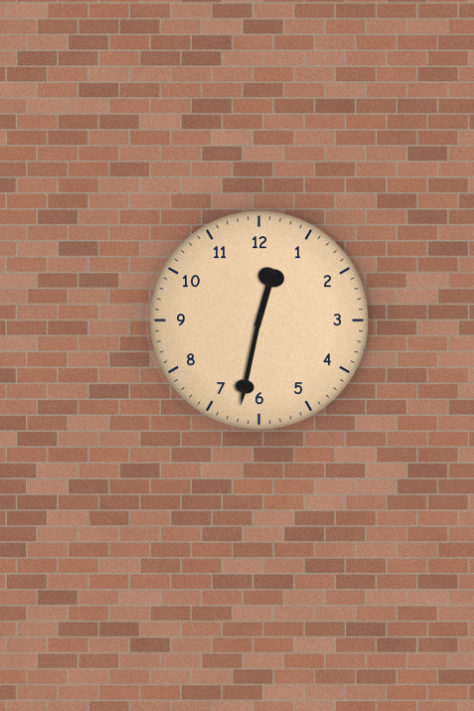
12:32
